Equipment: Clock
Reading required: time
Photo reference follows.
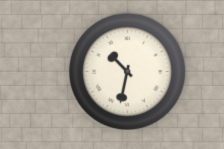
10:32
